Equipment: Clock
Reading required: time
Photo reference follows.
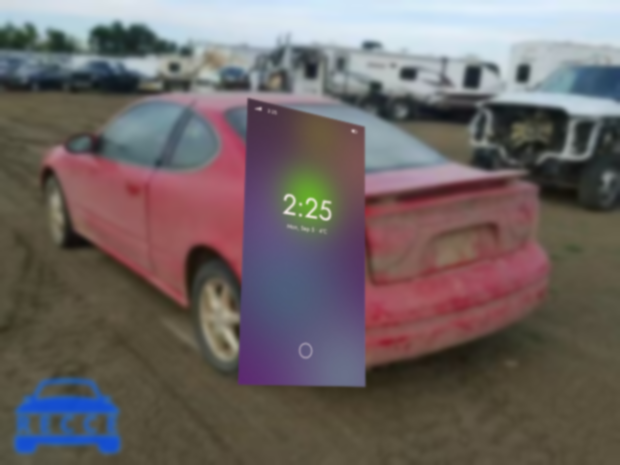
2:25
